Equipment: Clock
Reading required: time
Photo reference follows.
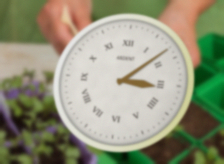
3:08
